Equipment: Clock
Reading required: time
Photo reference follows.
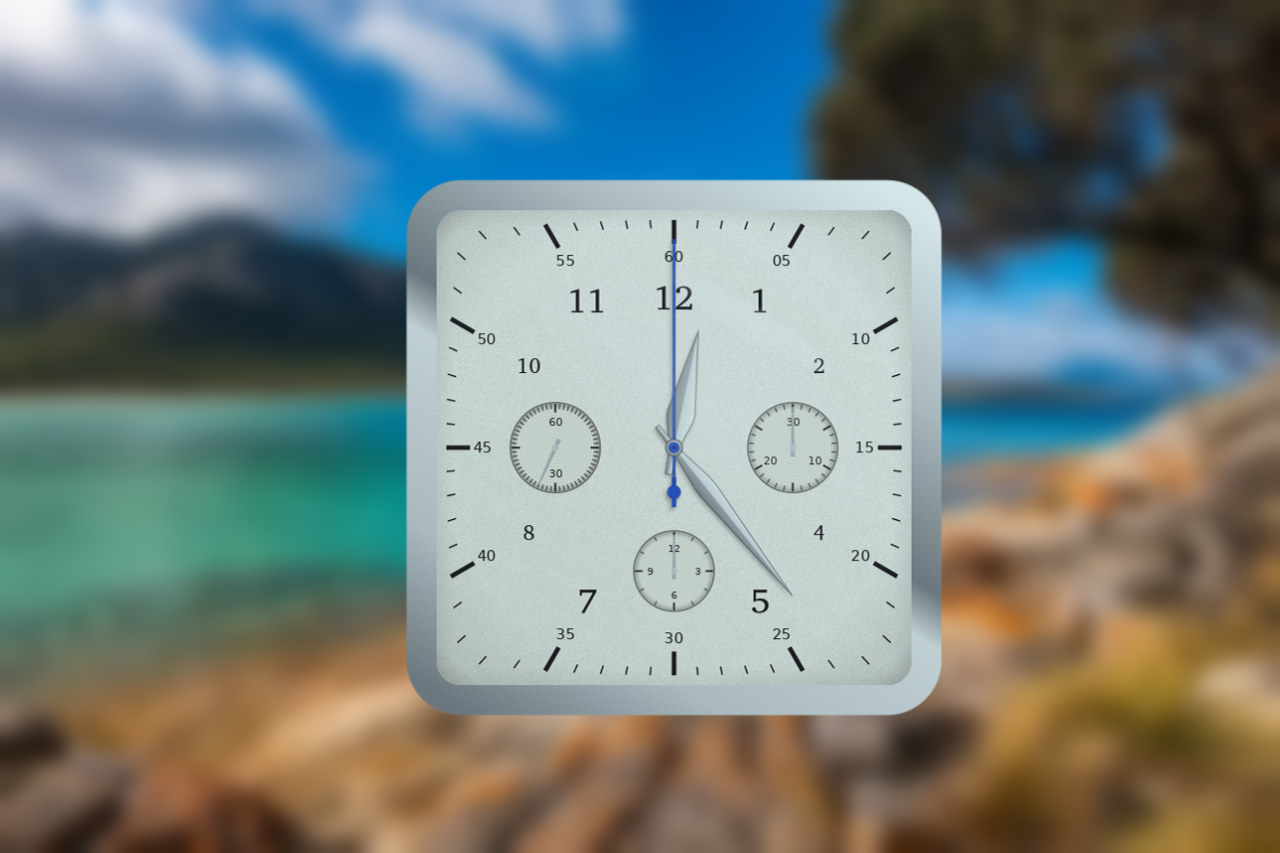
12:23:34
